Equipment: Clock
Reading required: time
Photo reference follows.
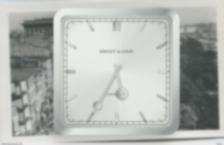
5:35
